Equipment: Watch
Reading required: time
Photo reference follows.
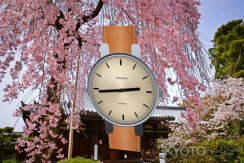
2:44
